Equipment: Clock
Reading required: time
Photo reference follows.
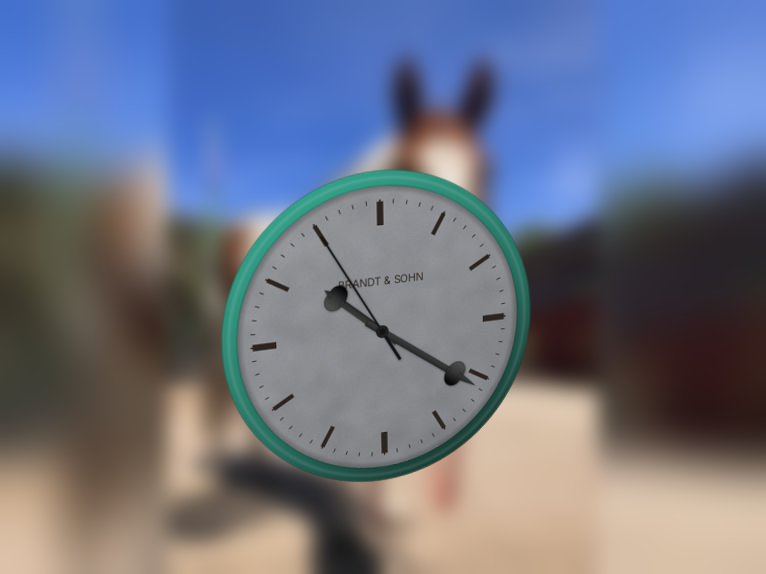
10:20:55
